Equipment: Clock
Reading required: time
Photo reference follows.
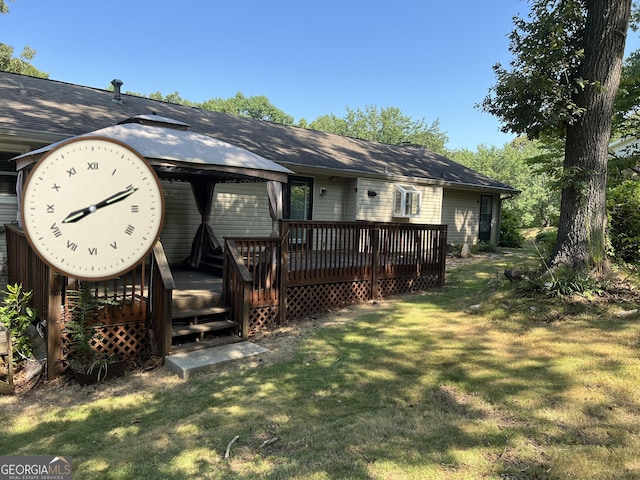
8:11
